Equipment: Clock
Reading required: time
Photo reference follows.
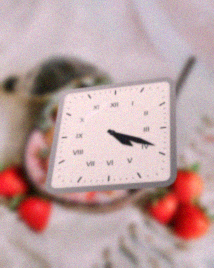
4:19
